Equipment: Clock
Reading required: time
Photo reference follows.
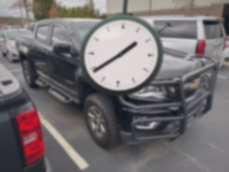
1:39
